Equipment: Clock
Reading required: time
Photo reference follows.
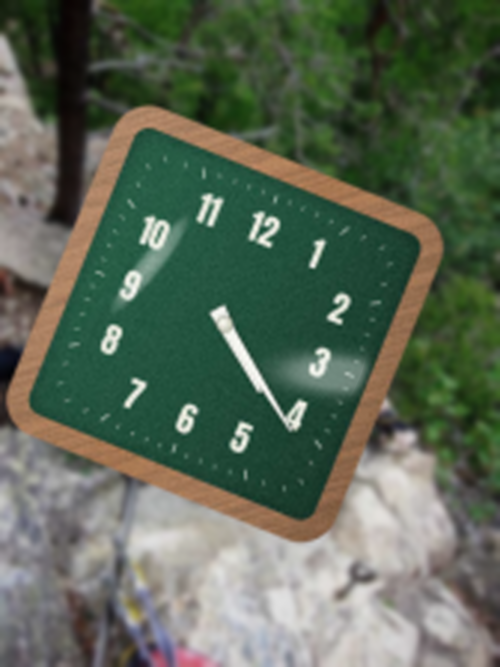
4:21
